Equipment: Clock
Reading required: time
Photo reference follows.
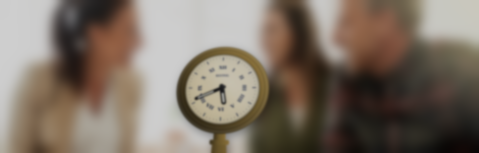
5:41
